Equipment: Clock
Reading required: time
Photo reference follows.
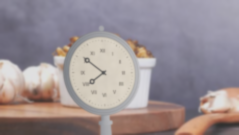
7:51
